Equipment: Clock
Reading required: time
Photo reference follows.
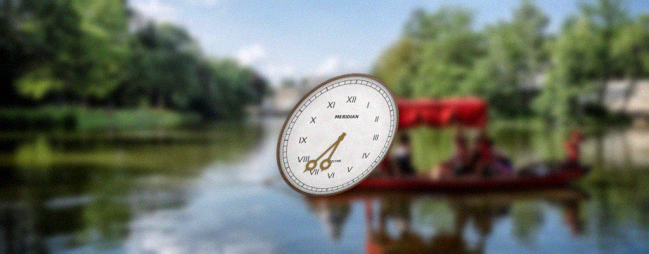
6:37
